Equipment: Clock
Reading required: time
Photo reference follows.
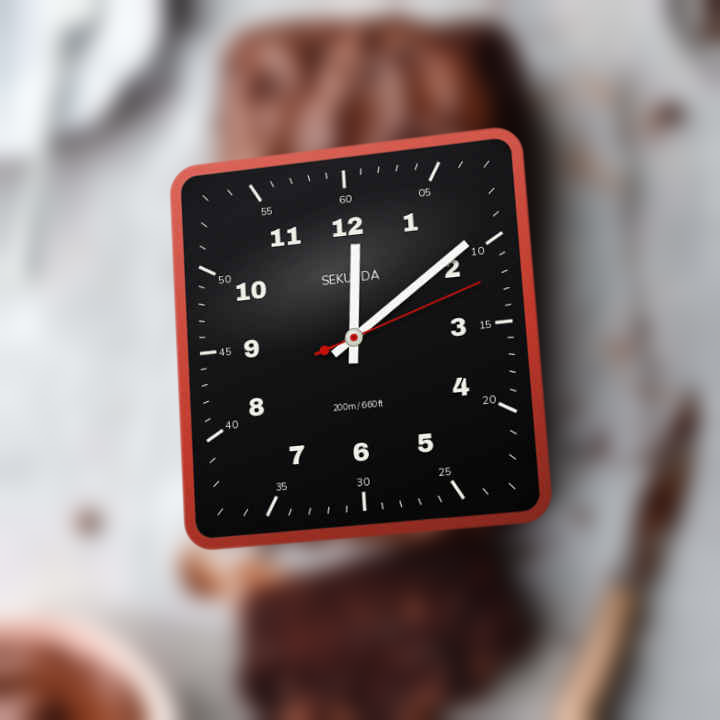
12:09:12
